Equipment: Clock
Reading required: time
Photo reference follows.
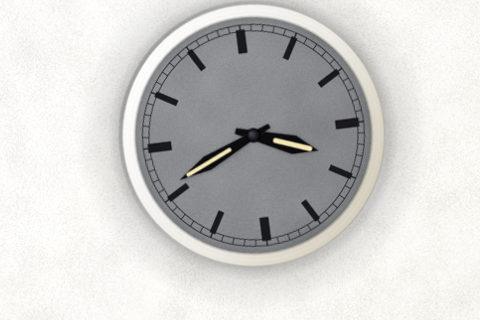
3:41
